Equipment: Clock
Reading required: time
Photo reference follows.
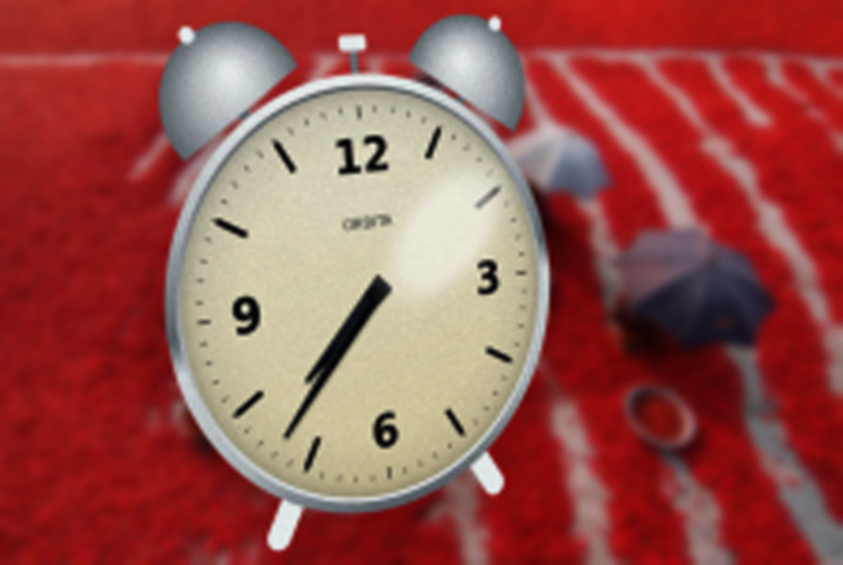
7:37
